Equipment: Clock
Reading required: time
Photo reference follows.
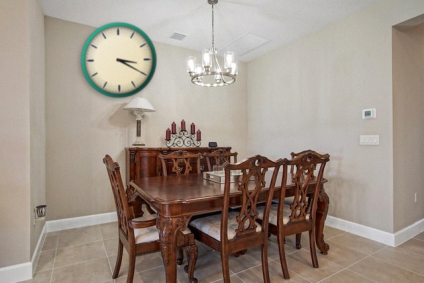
3:20
